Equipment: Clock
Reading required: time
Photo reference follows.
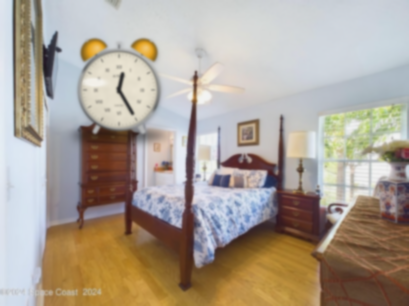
12:25
